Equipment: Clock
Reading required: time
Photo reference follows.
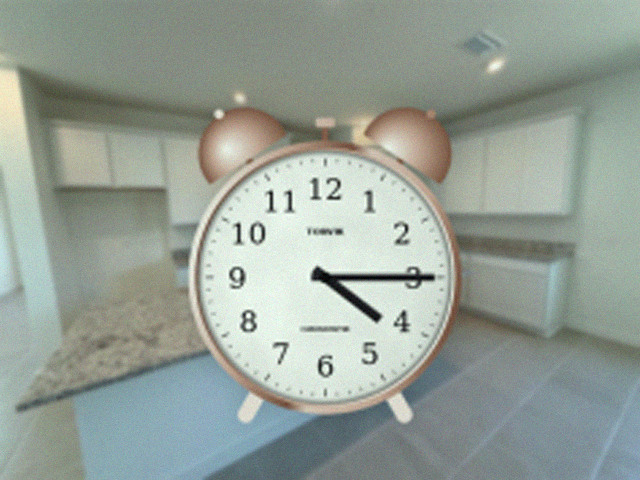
4:15
